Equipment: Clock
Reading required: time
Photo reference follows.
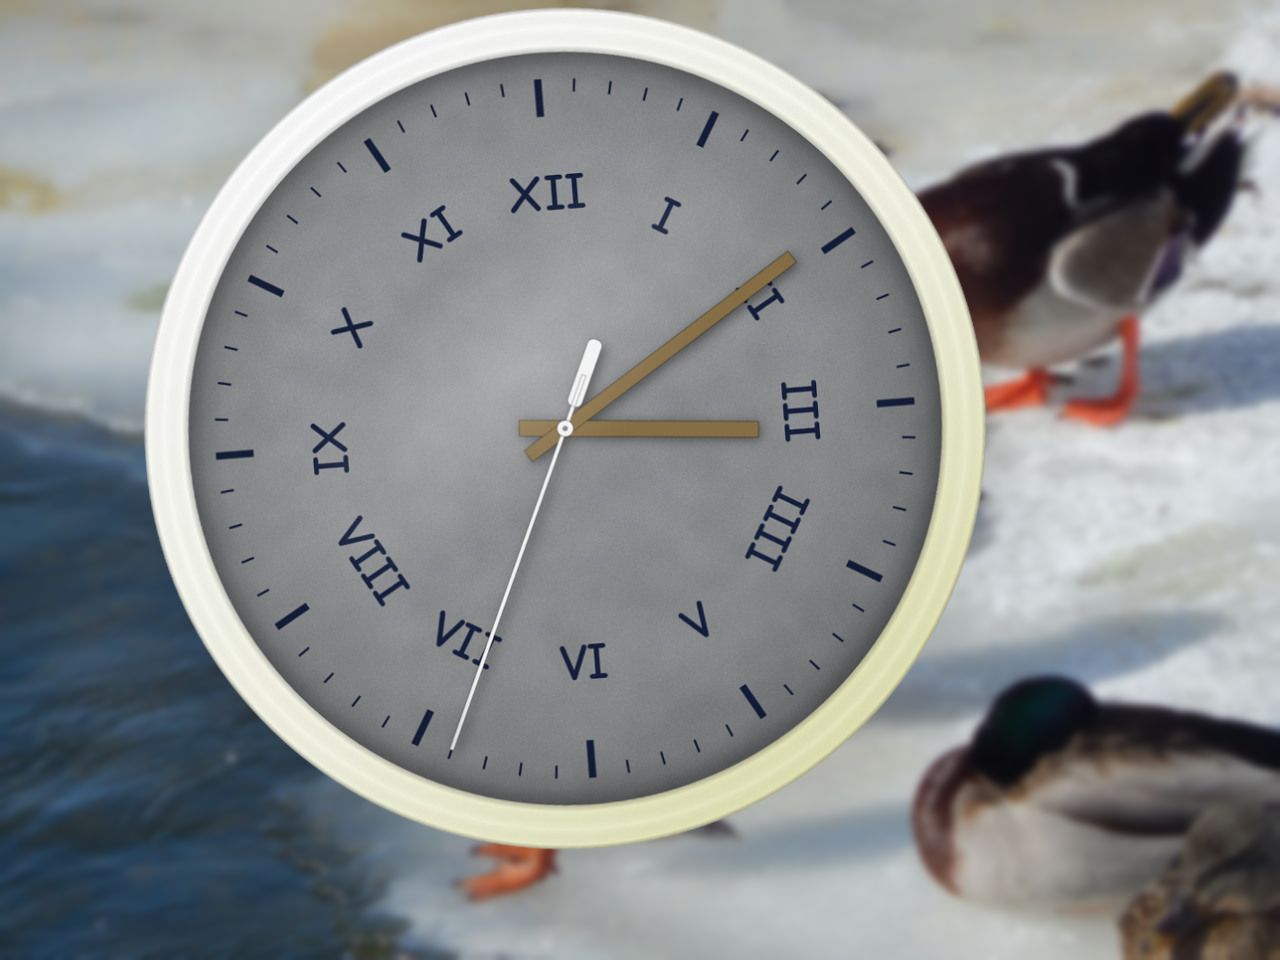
3:09:34
